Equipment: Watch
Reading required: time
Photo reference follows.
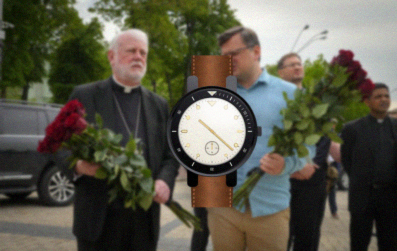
10:22
